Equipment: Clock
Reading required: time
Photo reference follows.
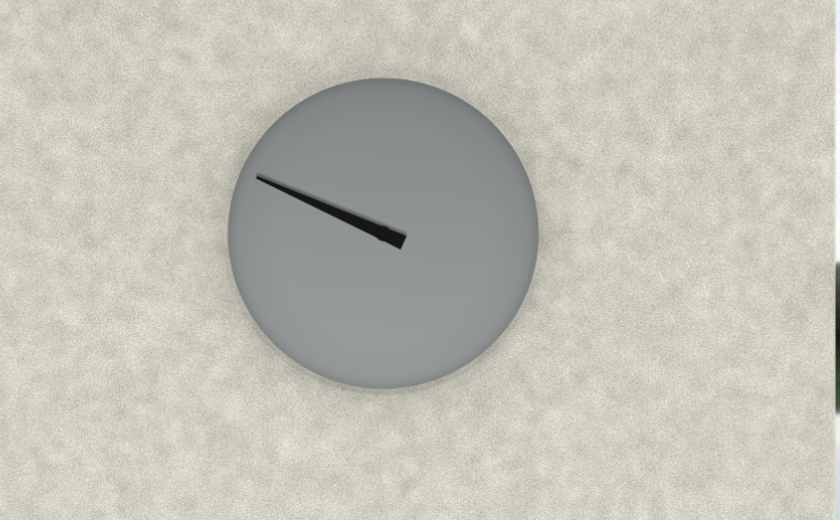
9:49
